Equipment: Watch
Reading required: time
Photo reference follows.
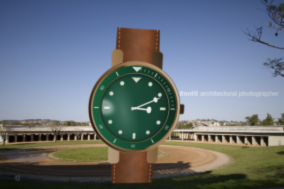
3:11
